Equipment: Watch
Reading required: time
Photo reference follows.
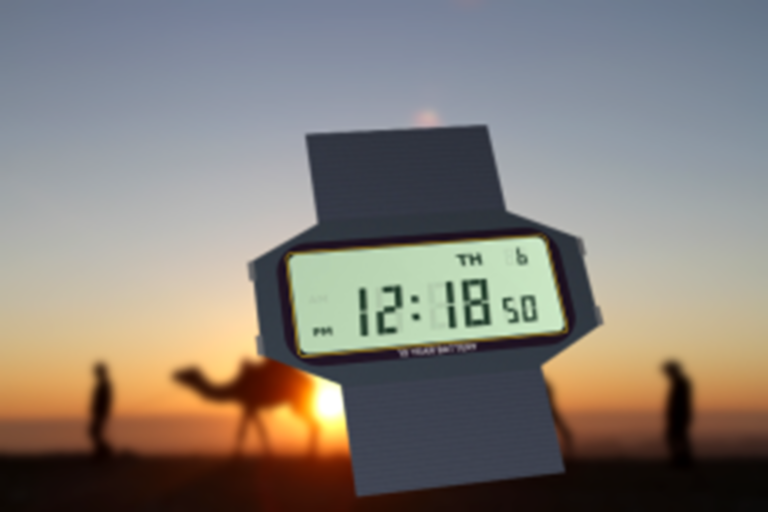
12:18:50
